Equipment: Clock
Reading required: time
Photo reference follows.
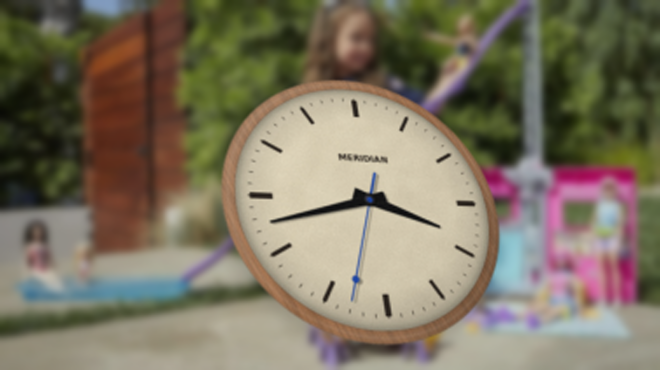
3:42:33
